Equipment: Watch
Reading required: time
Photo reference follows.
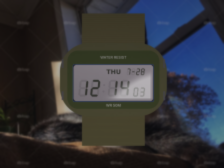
12:14:03
